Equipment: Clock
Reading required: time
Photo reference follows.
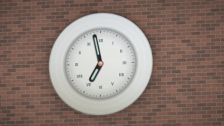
6:58
